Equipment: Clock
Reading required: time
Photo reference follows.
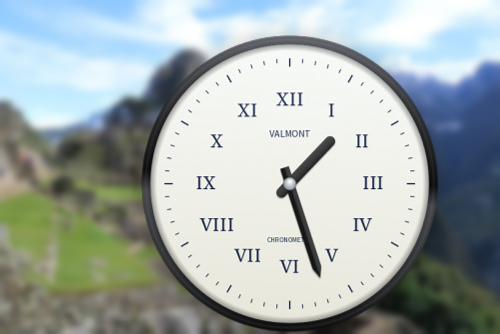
1:27
